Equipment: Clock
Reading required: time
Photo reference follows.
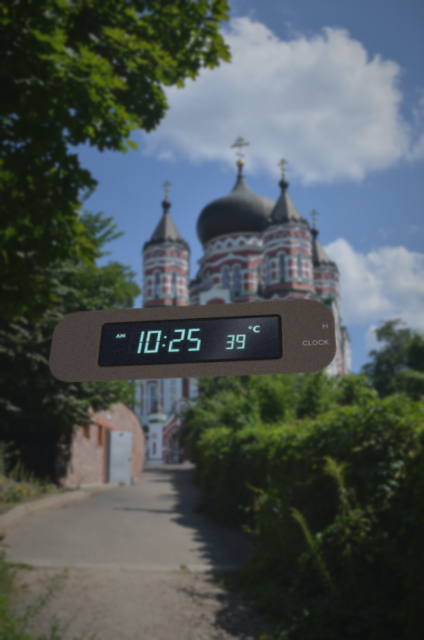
10:25
